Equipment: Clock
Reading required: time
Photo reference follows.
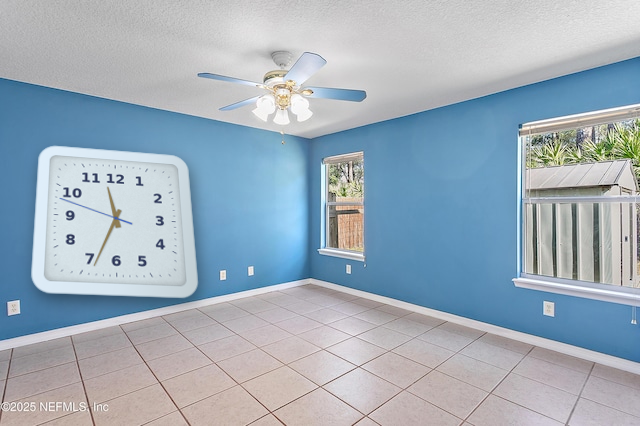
11:33:48
